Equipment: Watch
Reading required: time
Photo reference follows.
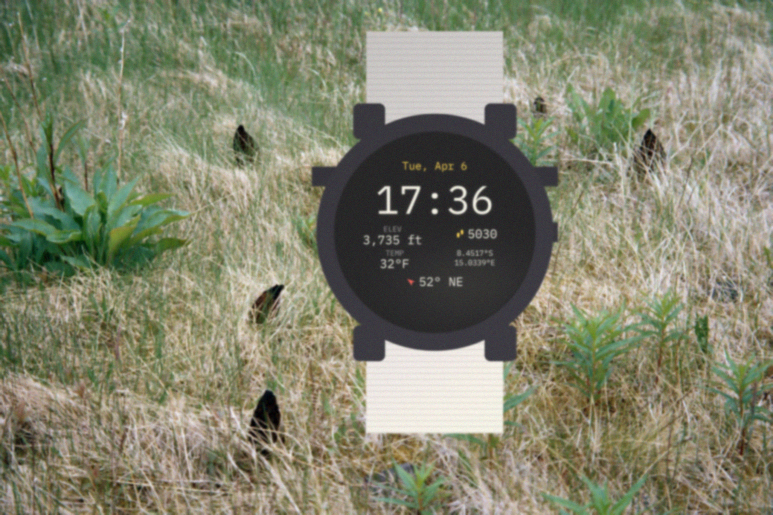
17:36
